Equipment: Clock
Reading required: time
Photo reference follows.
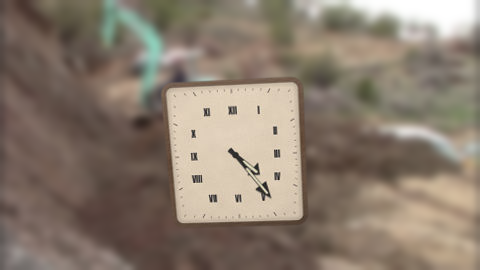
4:24
